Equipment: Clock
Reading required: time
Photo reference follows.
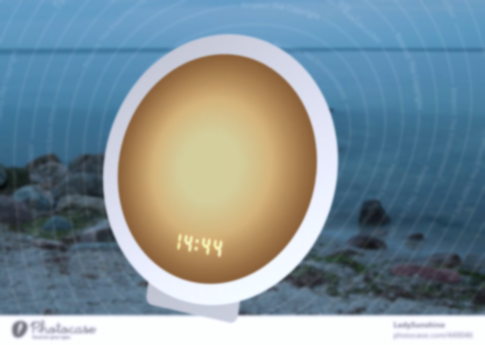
14:44
